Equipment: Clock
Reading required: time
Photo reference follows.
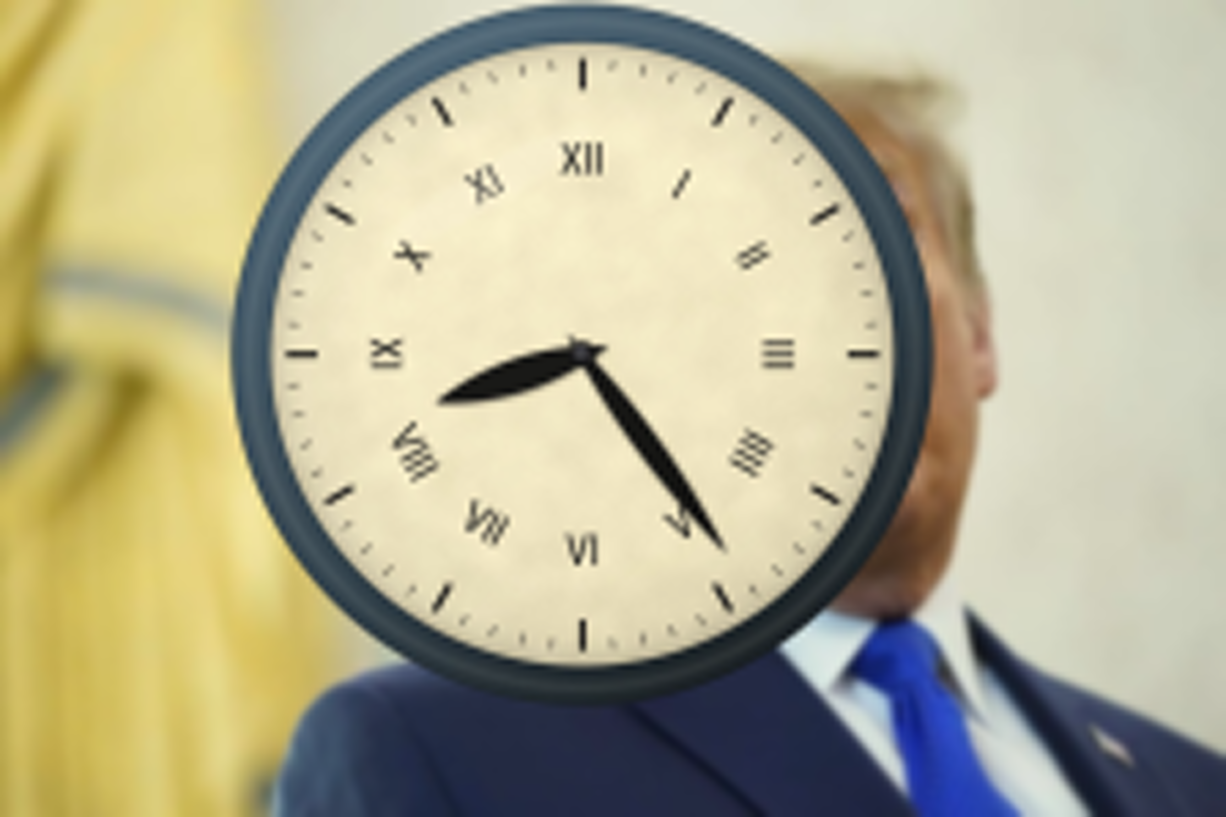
8:24
